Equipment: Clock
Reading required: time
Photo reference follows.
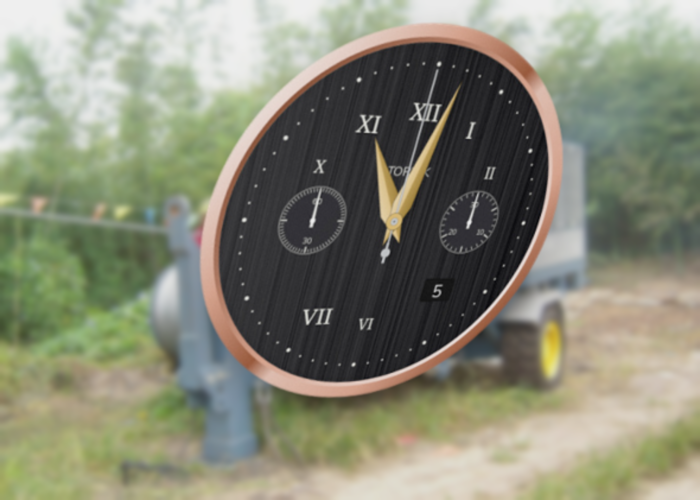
11:02
